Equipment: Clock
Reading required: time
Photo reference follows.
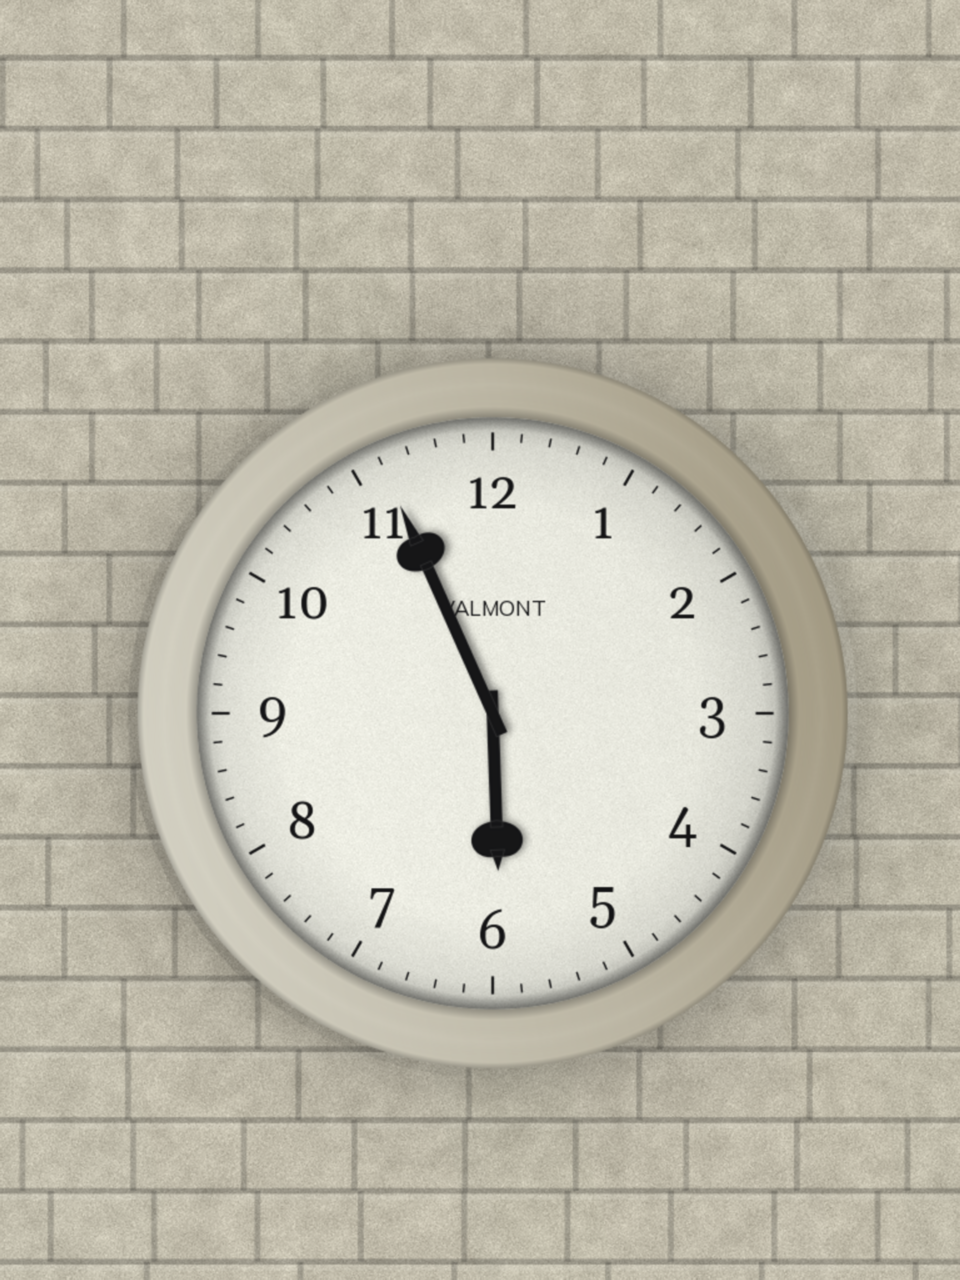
5:56
